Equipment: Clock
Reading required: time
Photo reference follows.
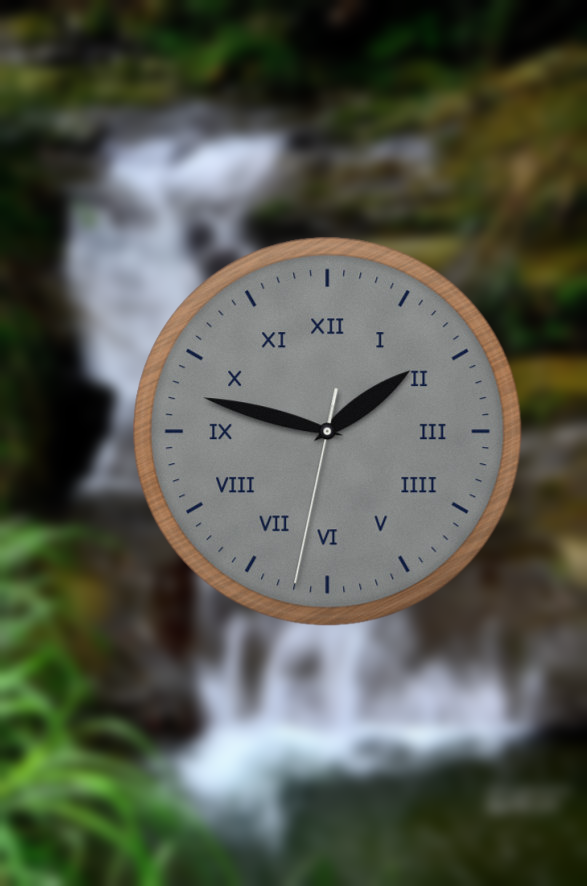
1:47:32
